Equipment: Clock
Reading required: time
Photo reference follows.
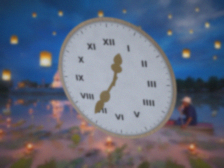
12:36
